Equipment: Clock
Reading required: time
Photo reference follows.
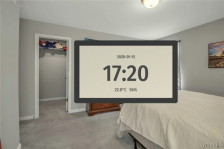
17:20
